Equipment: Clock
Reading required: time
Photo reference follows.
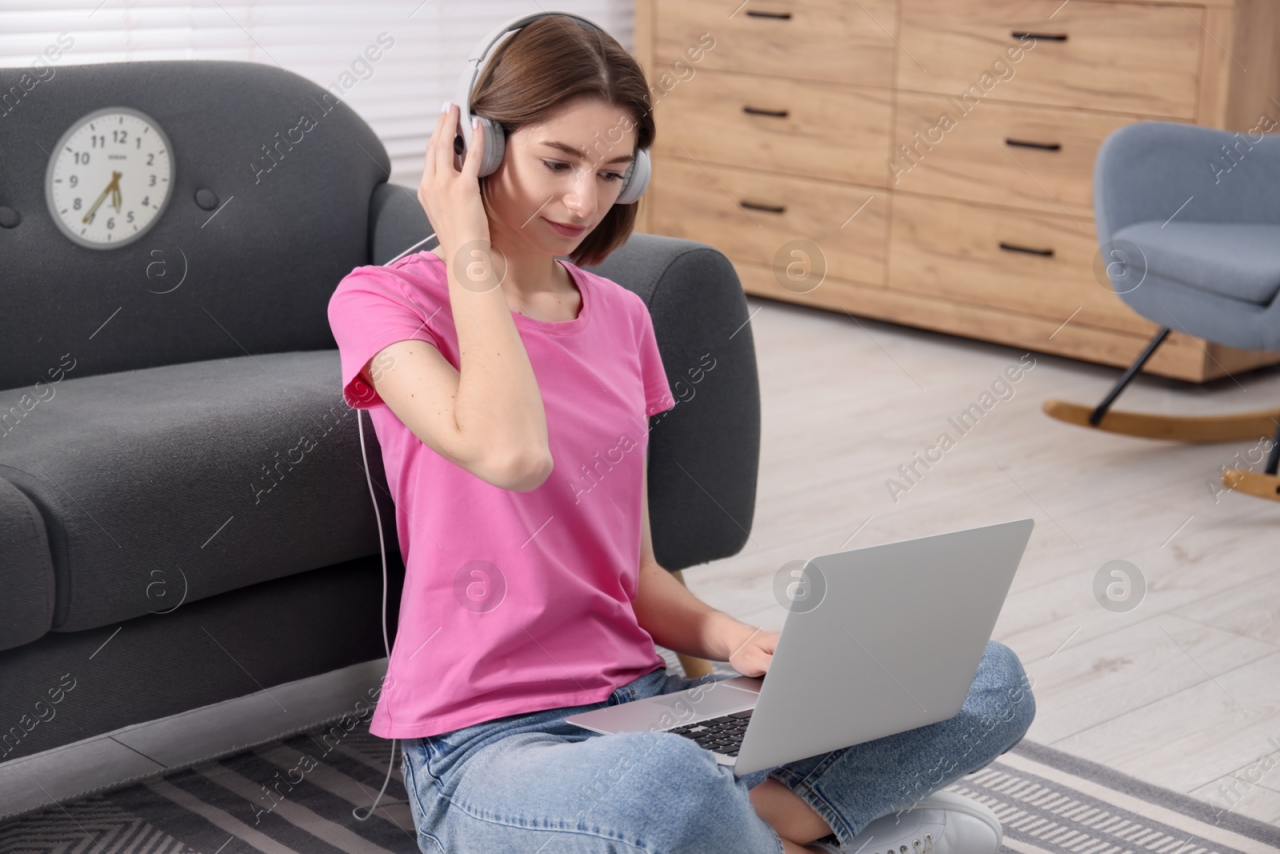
5:36
